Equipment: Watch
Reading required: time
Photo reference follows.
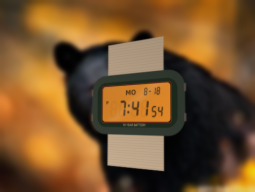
7:41:54
